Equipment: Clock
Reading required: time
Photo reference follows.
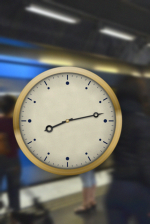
8:13
